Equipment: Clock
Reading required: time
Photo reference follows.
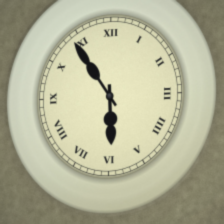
5:54
